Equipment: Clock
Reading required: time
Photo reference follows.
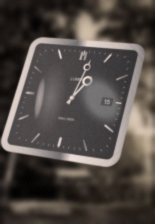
1:02
